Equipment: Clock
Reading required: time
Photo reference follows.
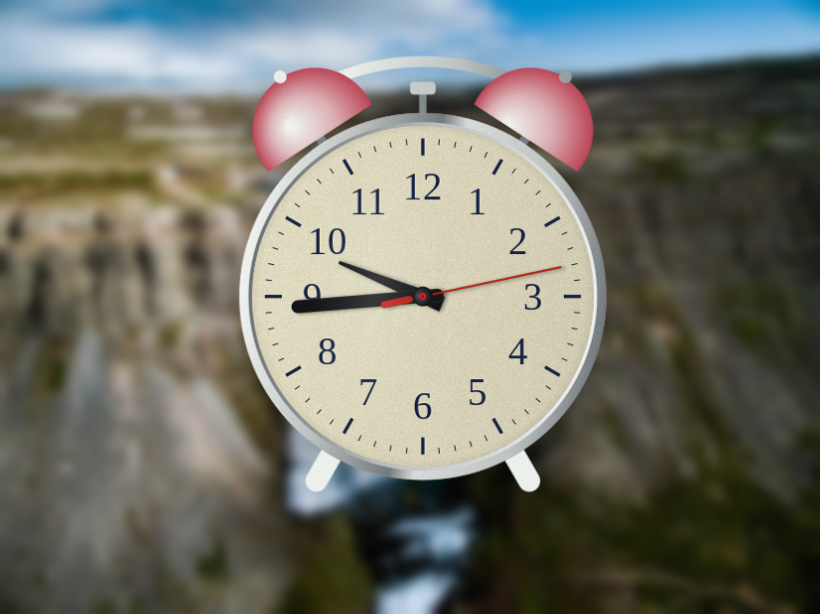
9:44:13
